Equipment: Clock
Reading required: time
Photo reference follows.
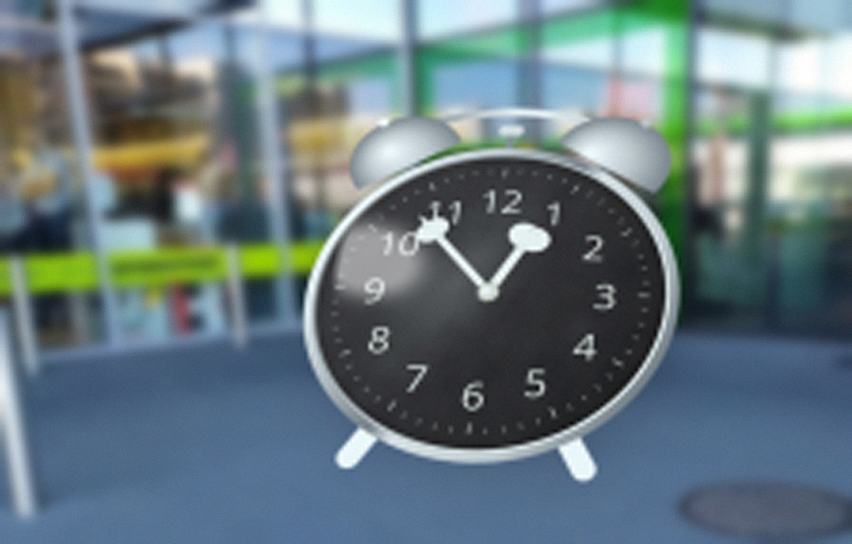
12:53
